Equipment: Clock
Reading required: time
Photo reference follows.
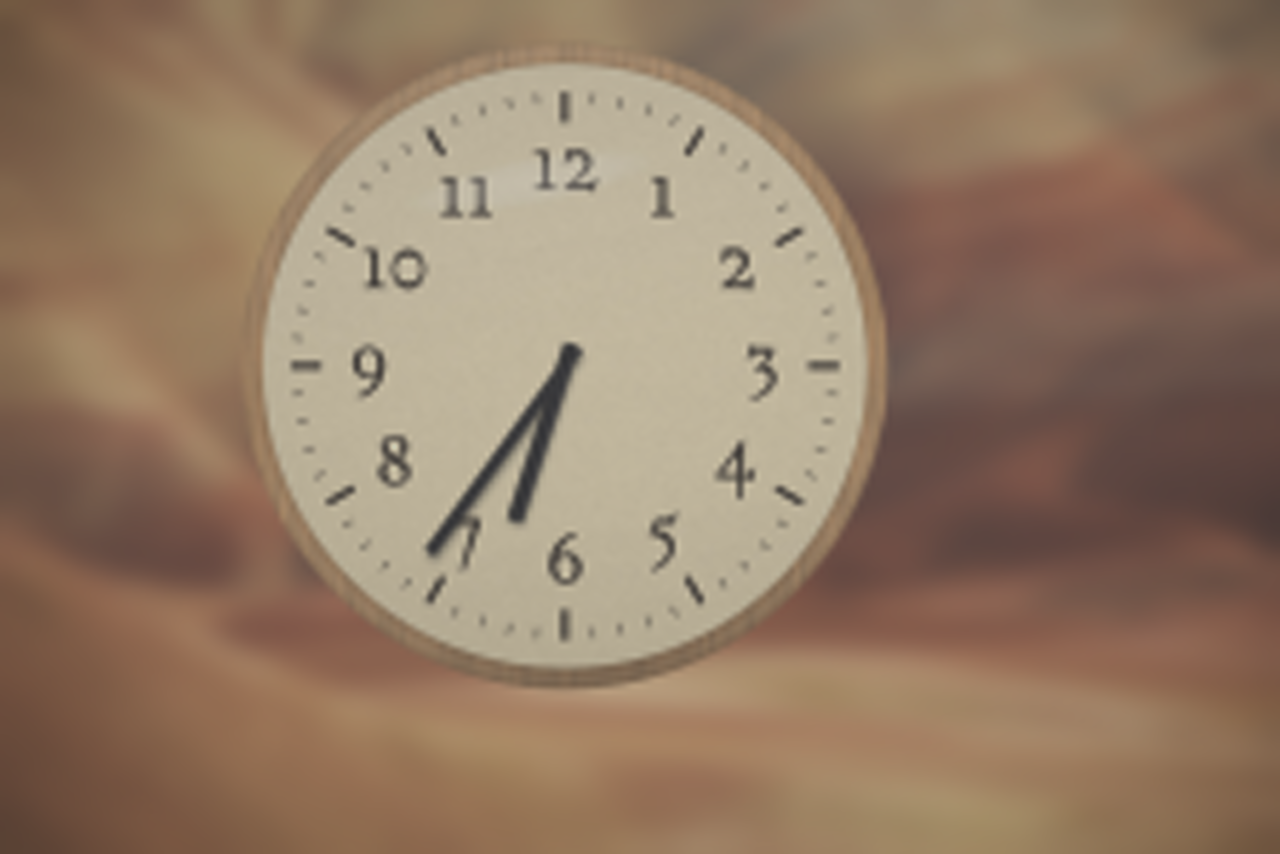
6:36
